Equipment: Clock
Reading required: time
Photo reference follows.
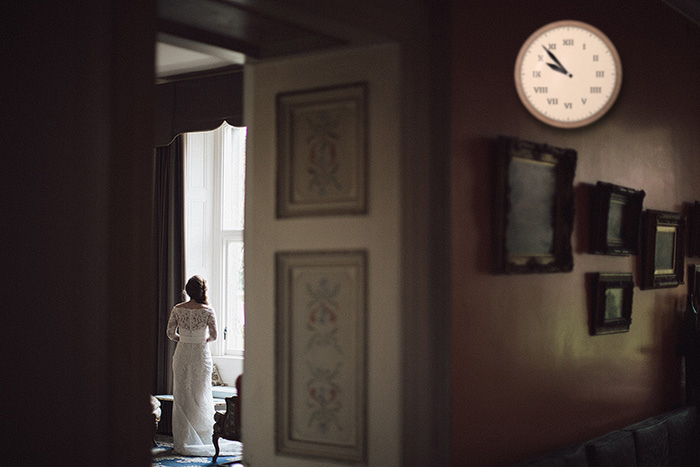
9:53
